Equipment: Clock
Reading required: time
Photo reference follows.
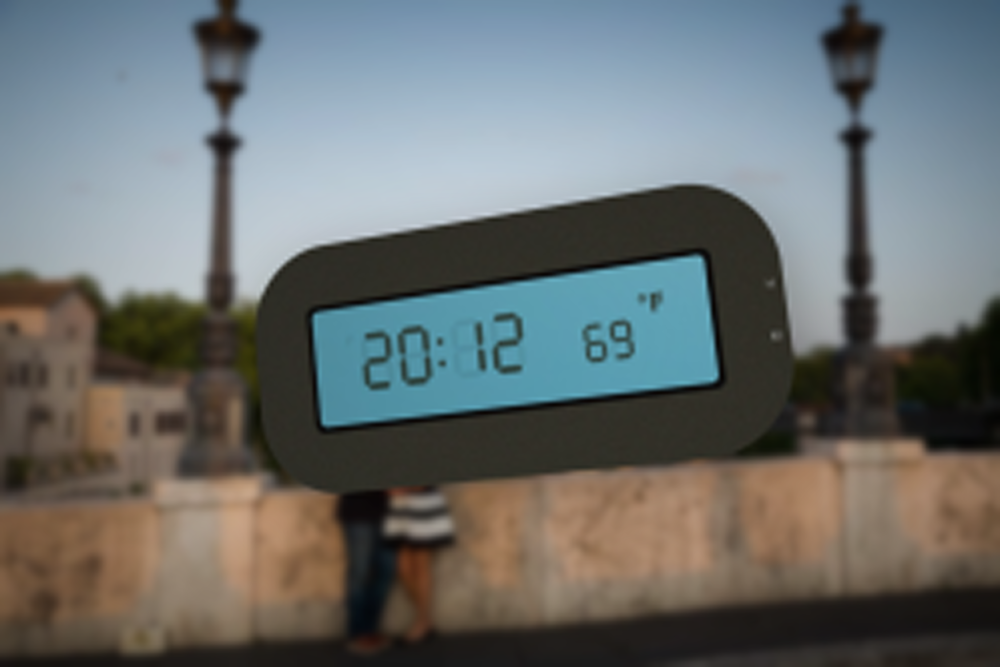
20:12
